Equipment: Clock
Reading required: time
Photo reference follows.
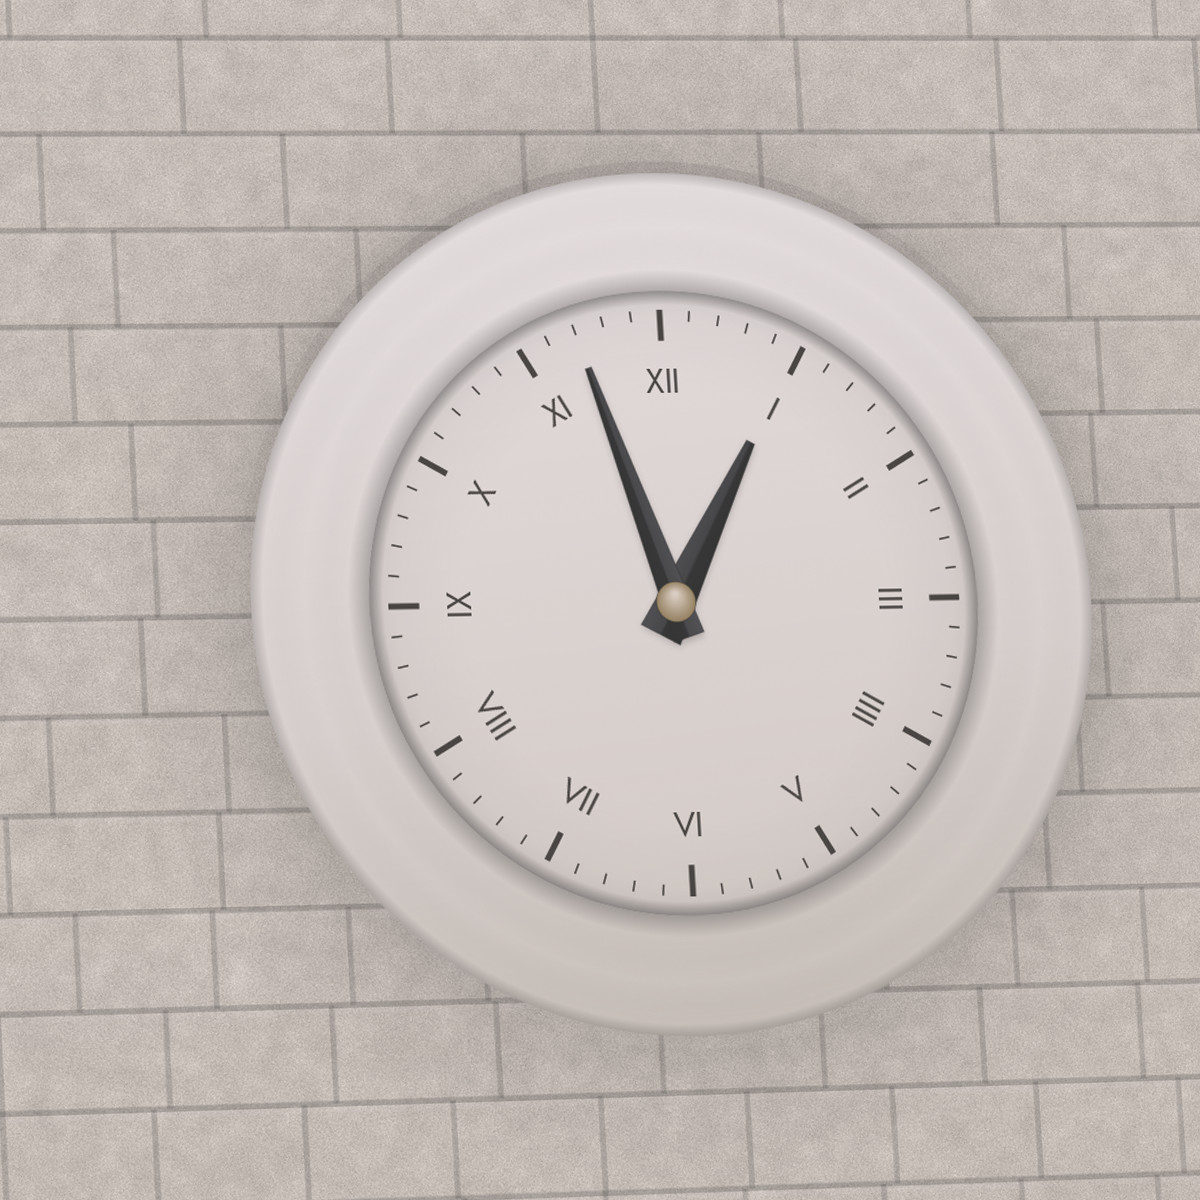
12:57
